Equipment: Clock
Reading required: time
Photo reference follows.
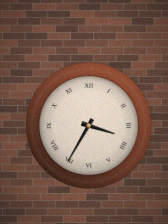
3:35
